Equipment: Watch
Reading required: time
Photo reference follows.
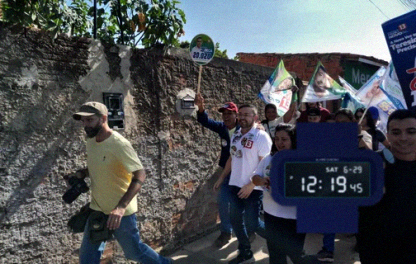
12:19:45
